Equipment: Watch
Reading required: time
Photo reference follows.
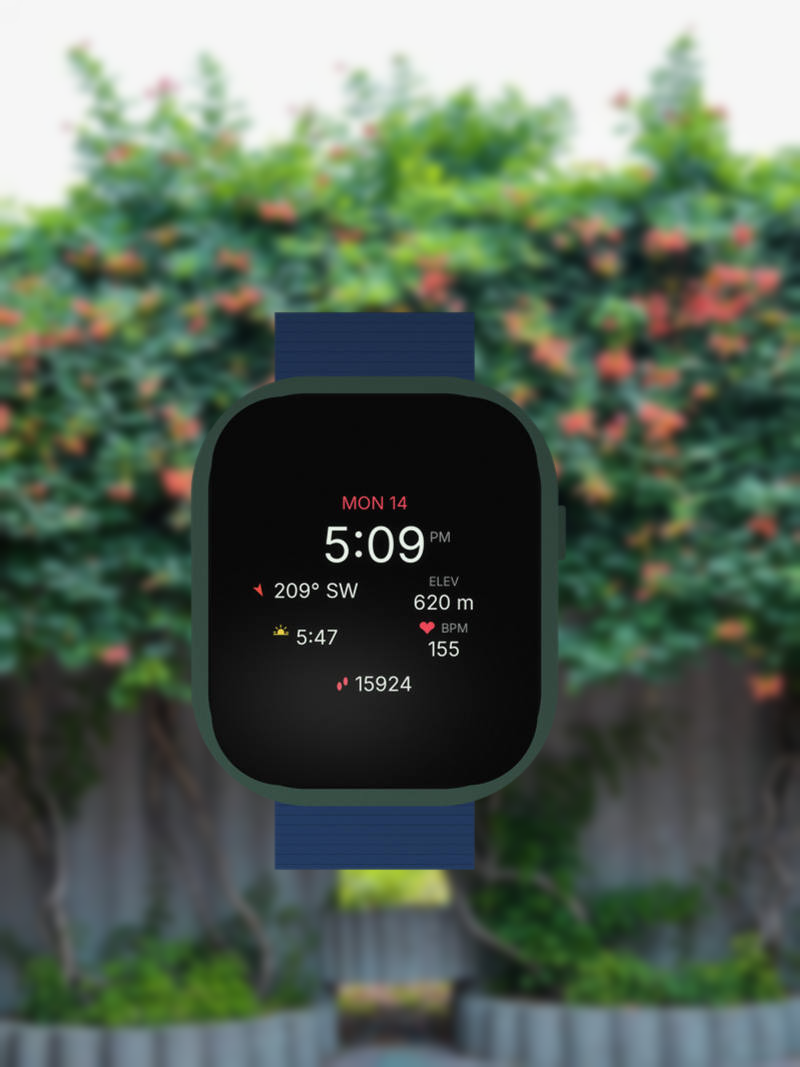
5:09
